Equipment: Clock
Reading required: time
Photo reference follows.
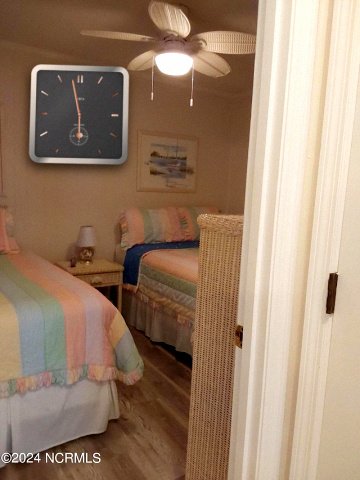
5:58
